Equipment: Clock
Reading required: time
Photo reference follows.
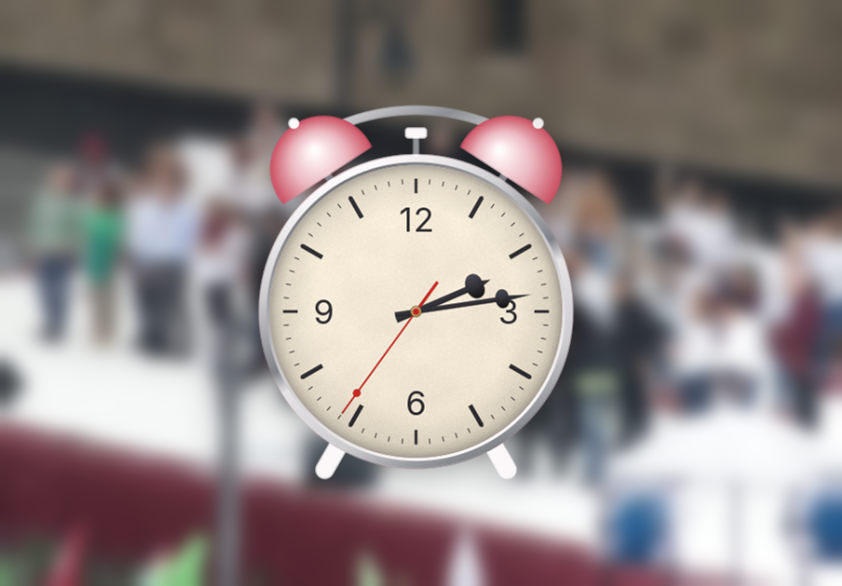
2:13:36
